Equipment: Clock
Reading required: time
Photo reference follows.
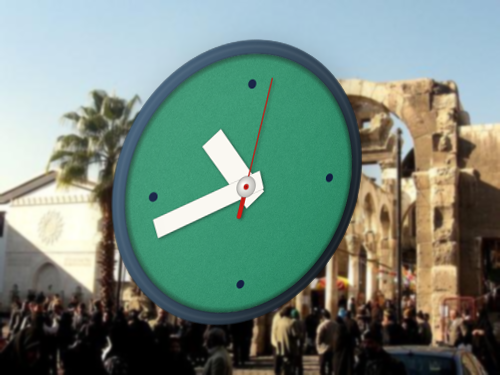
10:42:02
